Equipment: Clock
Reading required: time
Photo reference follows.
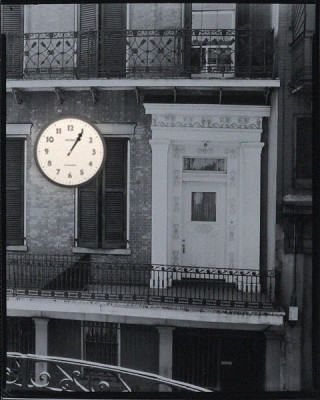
1:05
